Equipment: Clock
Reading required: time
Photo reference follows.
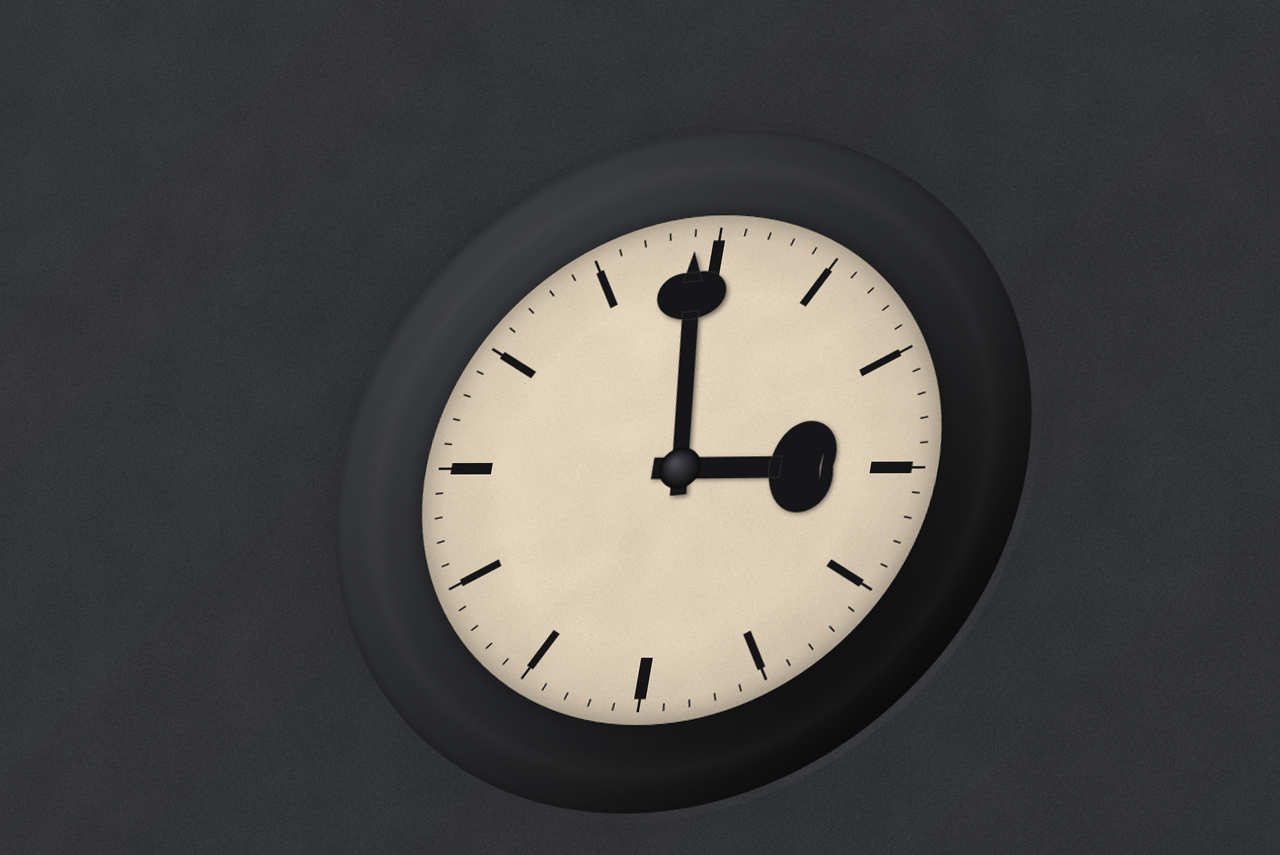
2:59
